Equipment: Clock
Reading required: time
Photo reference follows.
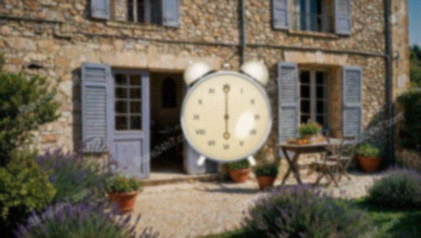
6:00
